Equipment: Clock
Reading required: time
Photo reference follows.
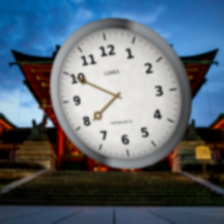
7:50
